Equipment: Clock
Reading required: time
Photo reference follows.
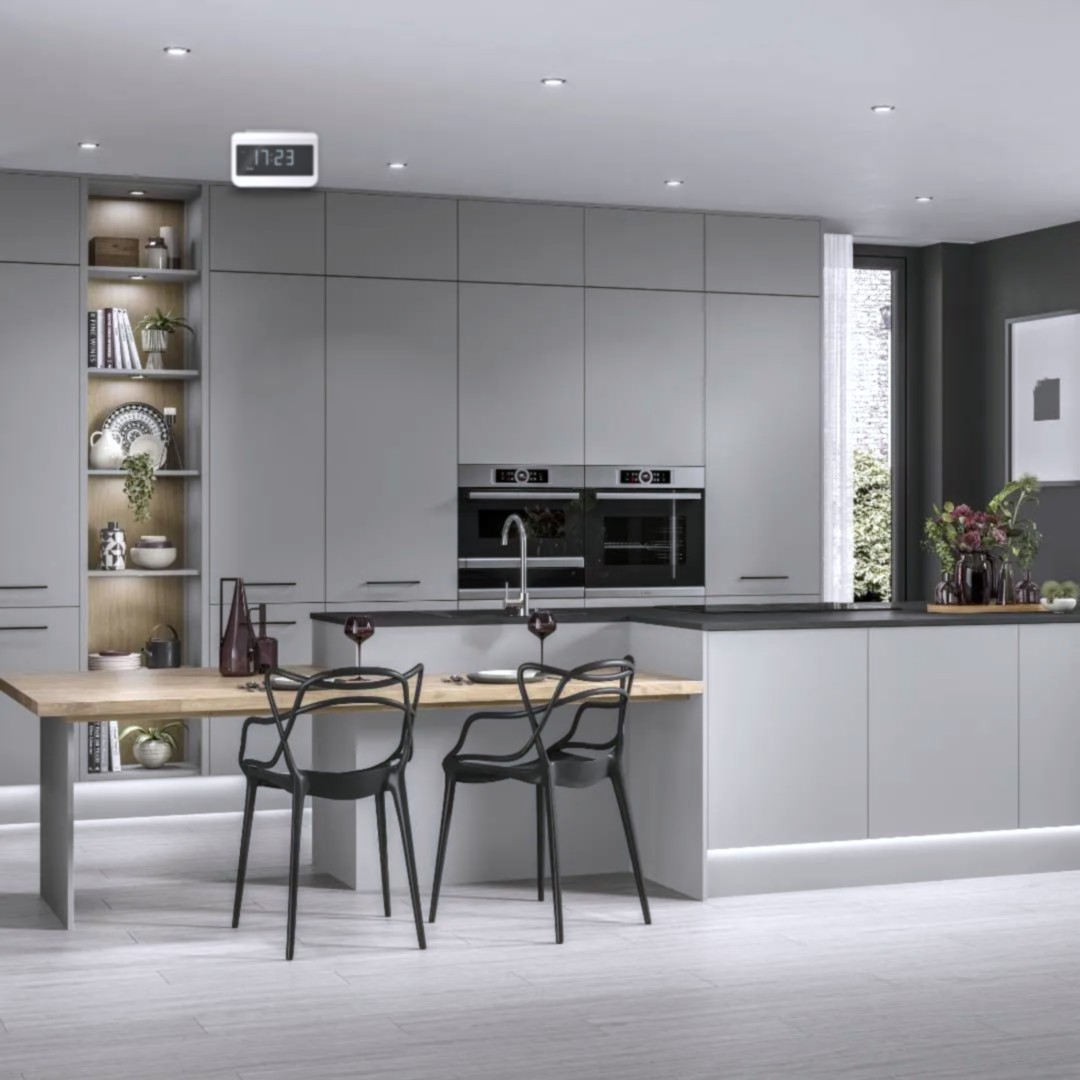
17:23
